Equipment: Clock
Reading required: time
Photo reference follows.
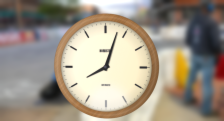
8:03
